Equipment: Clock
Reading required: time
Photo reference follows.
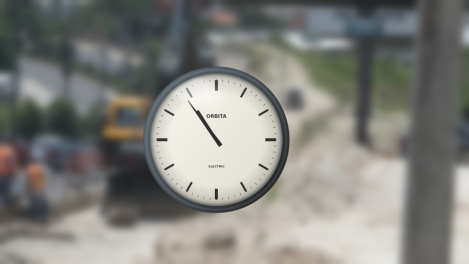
10:54
